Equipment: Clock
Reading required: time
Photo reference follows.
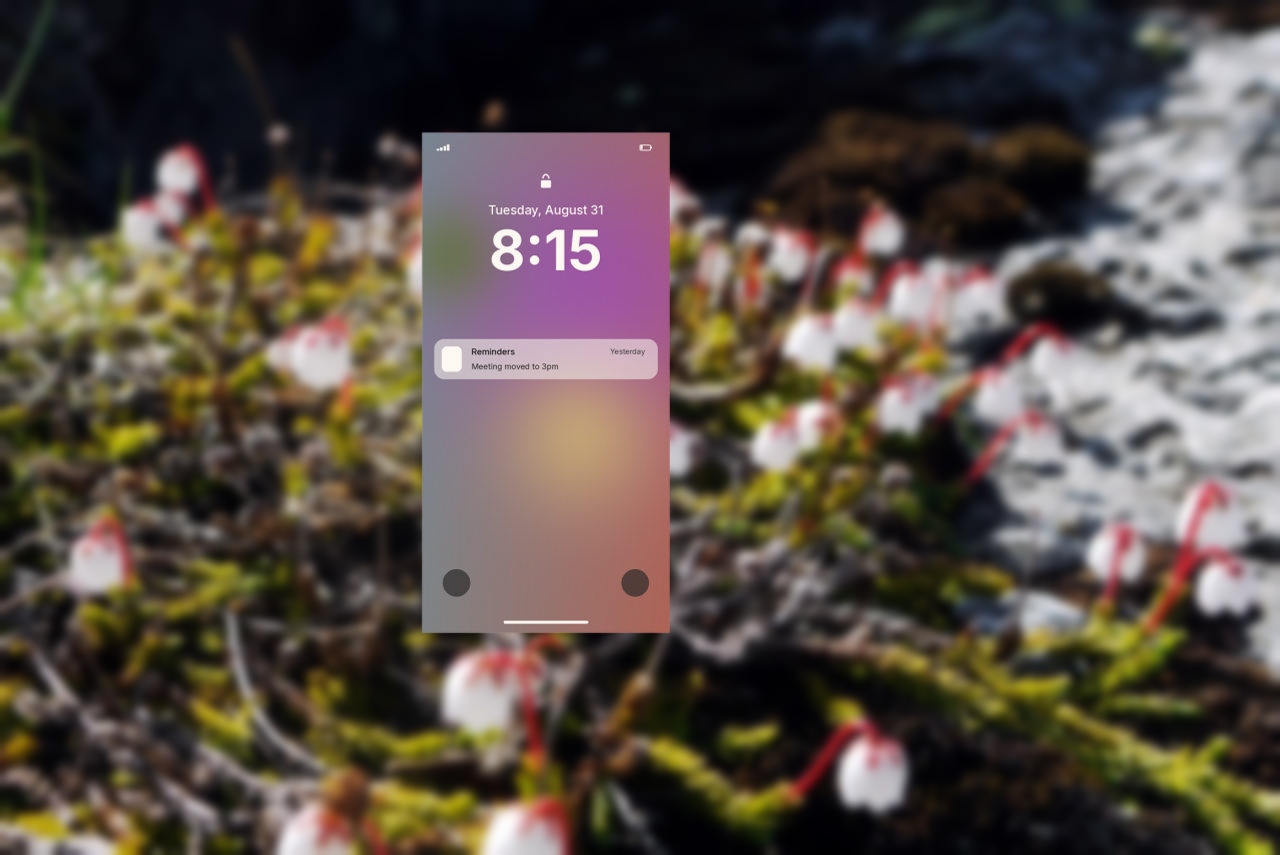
8:15
